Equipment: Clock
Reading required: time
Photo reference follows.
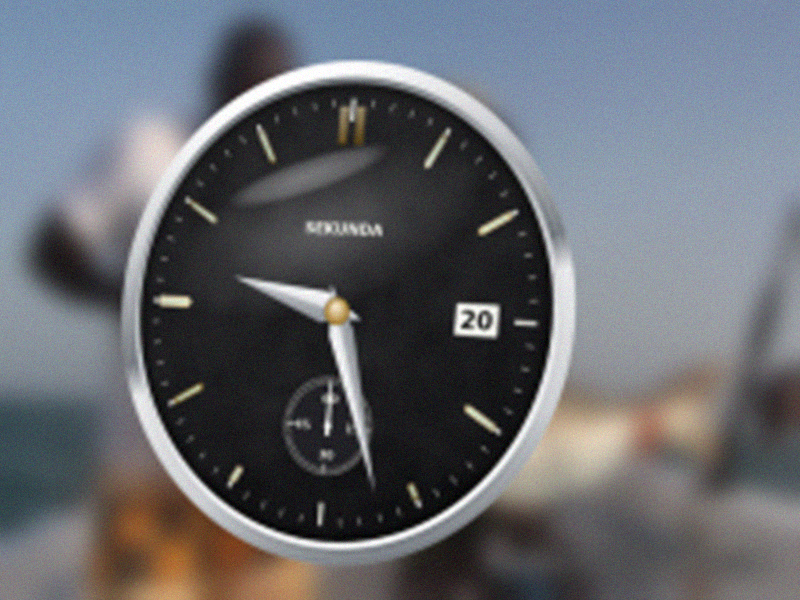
9:27
